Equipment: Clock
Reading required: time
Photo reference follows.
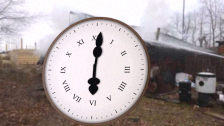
6:01
